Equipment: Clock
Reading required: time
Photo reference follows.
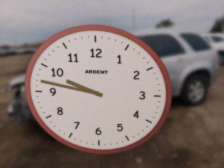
9:47
